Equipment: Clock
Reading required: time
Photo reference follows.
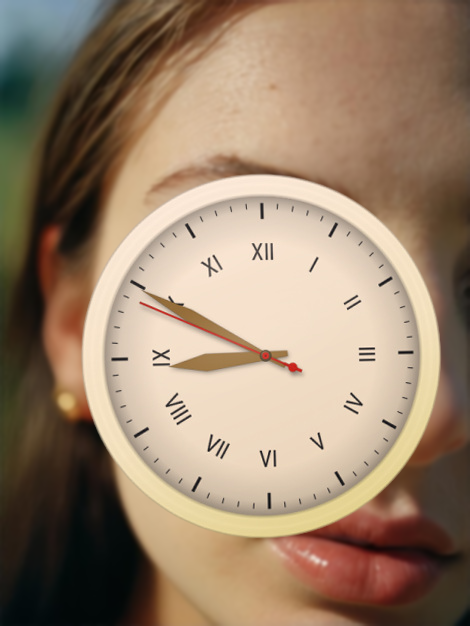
8:49:49
